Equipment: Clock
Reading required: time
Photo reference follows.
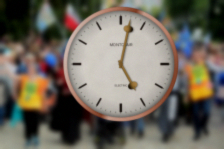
5:02
